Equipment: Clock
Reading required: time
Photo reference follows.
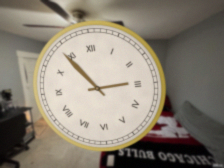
2:54
